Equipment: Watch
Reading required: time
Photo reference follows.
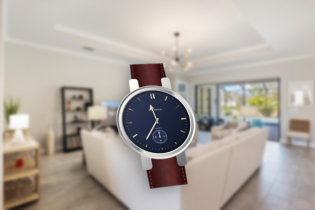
11:36
